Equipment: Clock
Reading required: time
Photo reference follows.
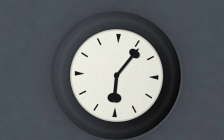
6:06
